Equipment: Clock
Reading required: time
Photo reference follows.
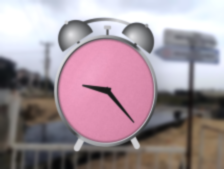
9:23
